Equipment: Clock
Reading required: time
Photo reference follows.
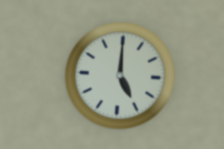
5:00
